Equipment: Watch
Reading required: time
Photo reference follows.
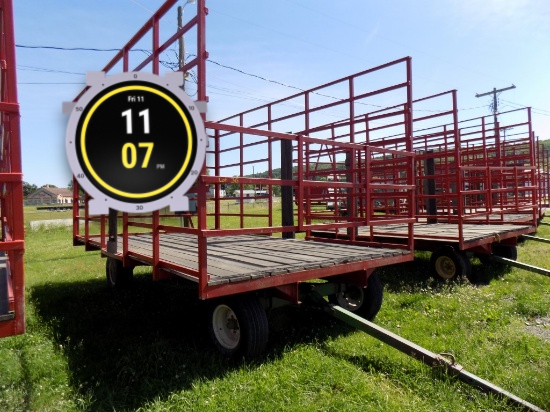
11:07
